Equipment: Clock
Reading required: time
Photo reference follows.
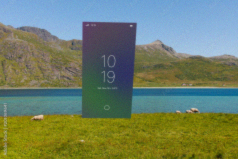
10:19
